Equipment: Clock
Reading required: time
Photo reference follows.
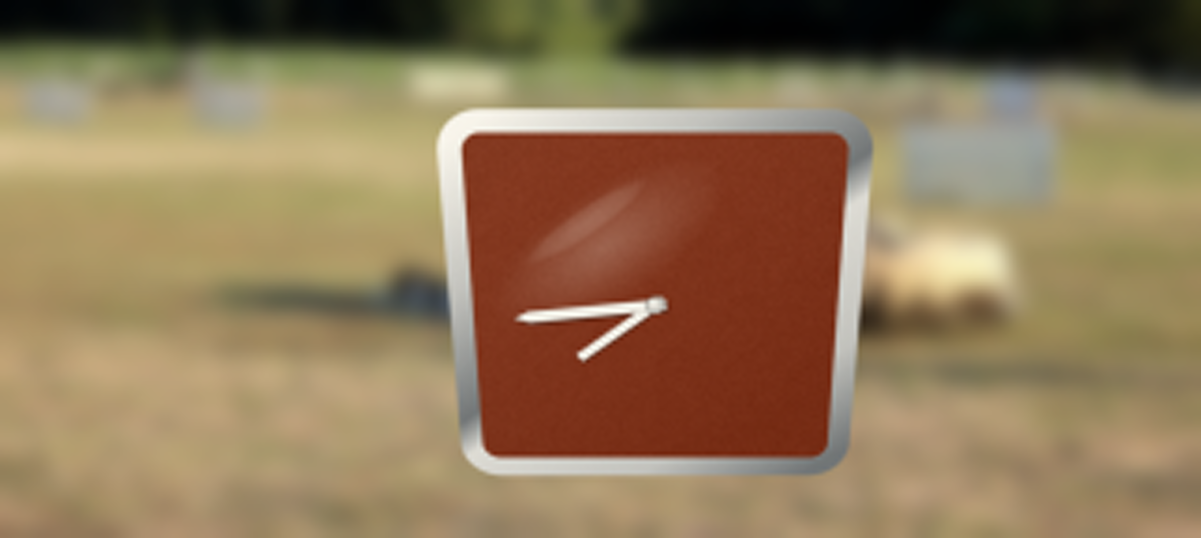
7:44
